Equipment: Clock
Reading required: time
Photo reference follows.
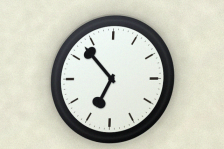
6:53
